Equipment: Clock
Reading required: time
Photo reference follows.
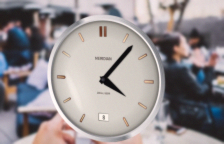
4:07
